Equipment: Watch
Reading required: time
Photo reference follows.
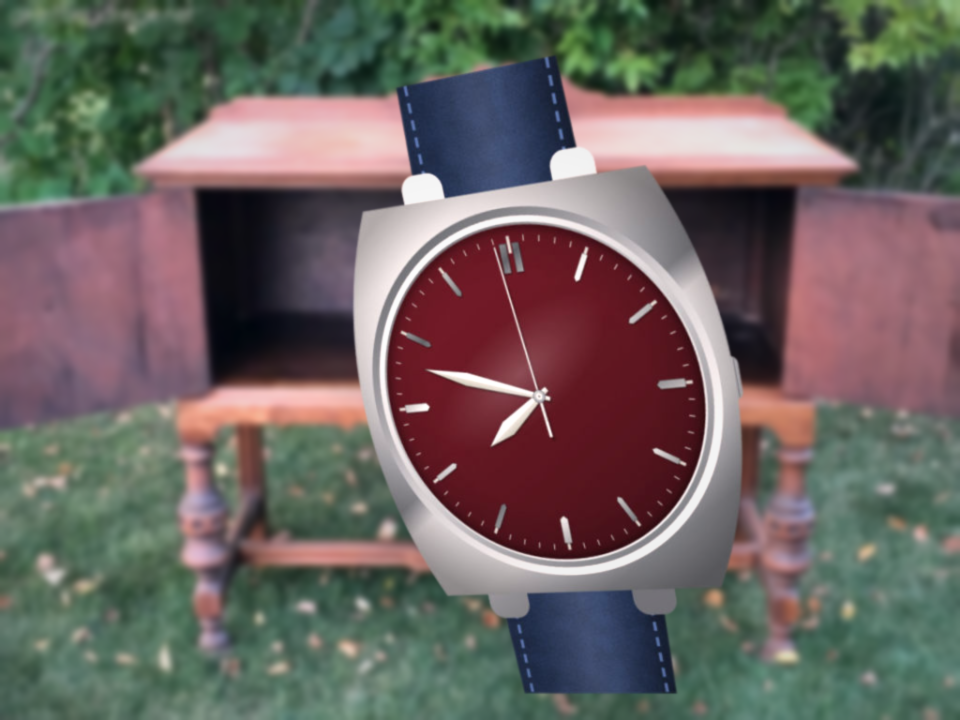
7:47:59
